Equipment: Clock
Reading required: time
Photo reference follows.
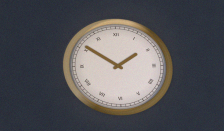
1:51
